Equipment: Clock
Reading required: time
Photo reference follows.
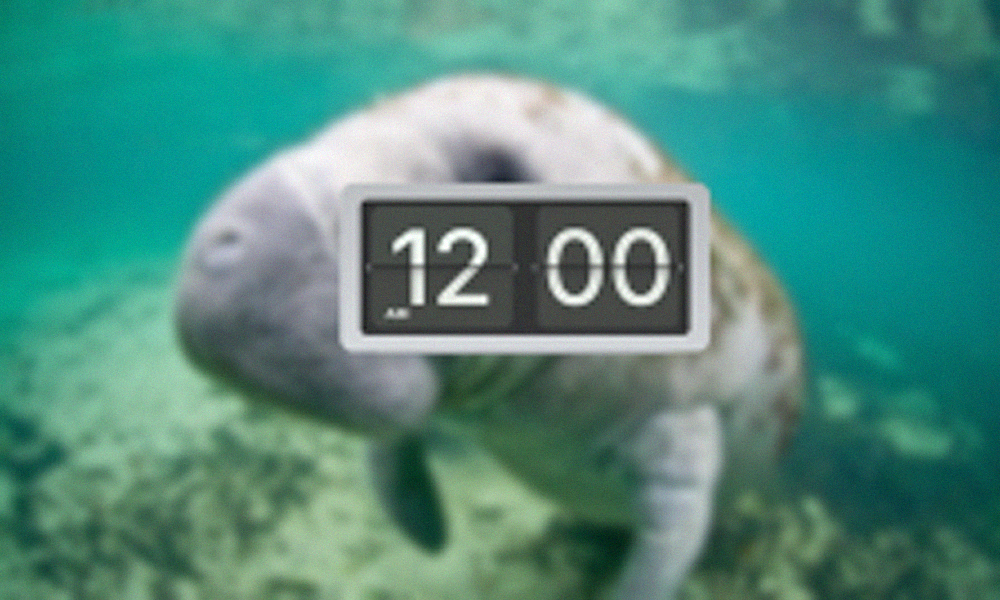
12:00
